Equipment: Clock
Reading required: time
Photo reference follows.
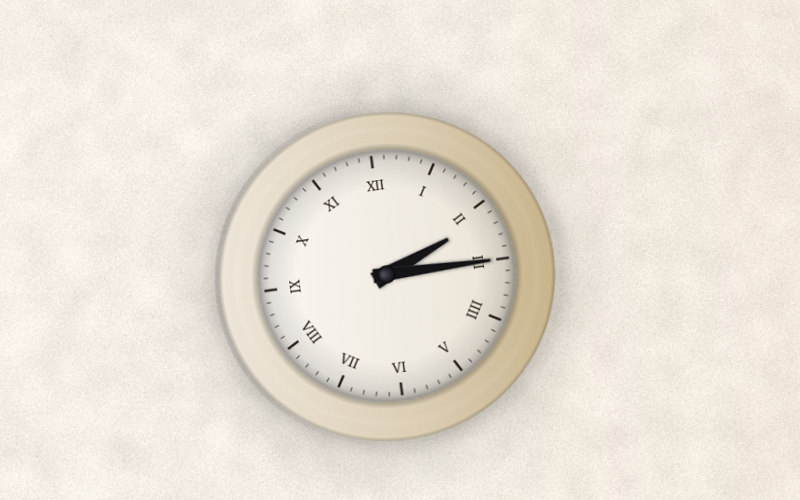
2:15
